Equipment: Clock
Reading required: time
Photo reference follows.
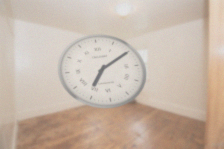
7:10
